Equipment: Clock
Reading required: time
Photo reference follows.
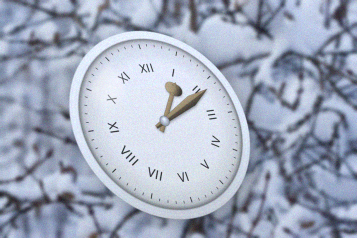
1:11
